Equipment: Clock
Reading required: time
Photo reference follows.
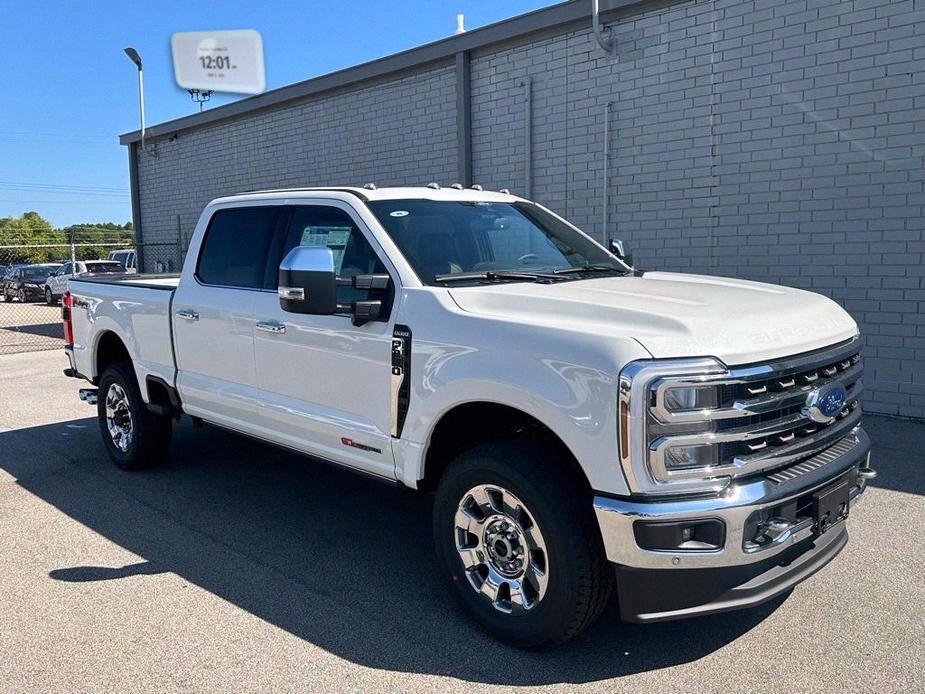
12:01
